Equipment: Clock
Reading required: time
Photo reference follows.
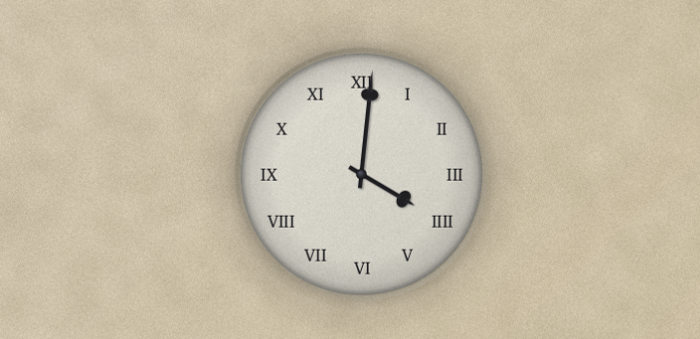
4:01
